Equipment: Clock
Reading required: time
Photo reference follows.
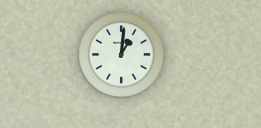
1:01
